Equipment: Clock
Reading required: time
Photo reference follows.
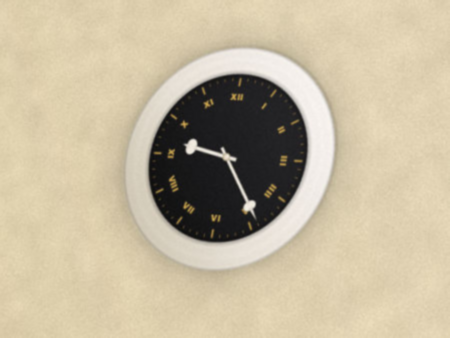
9:24
